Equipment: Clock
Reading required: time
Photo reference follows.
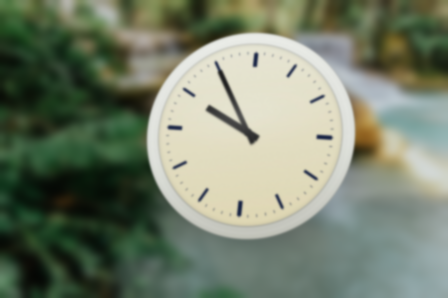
9:55
